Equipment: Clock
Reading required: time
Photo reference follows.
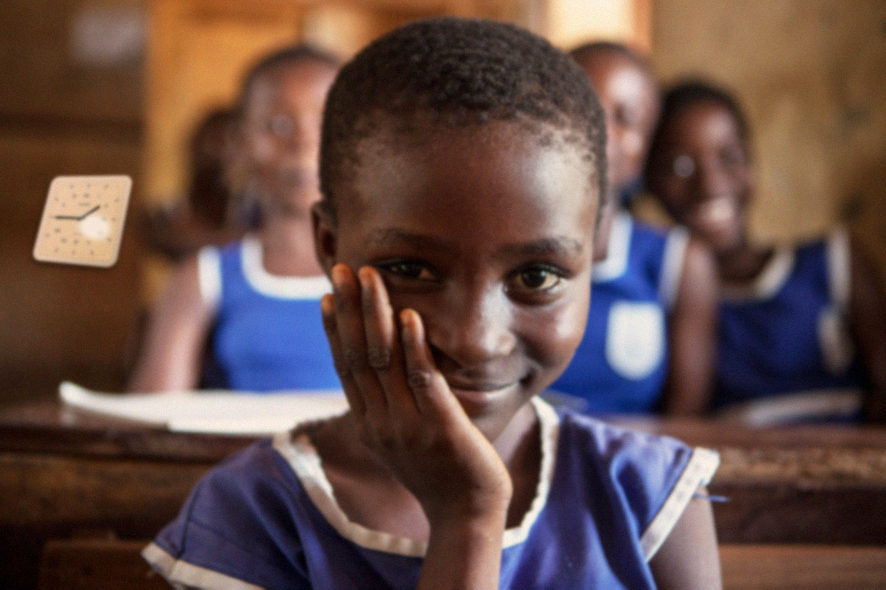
1:45
